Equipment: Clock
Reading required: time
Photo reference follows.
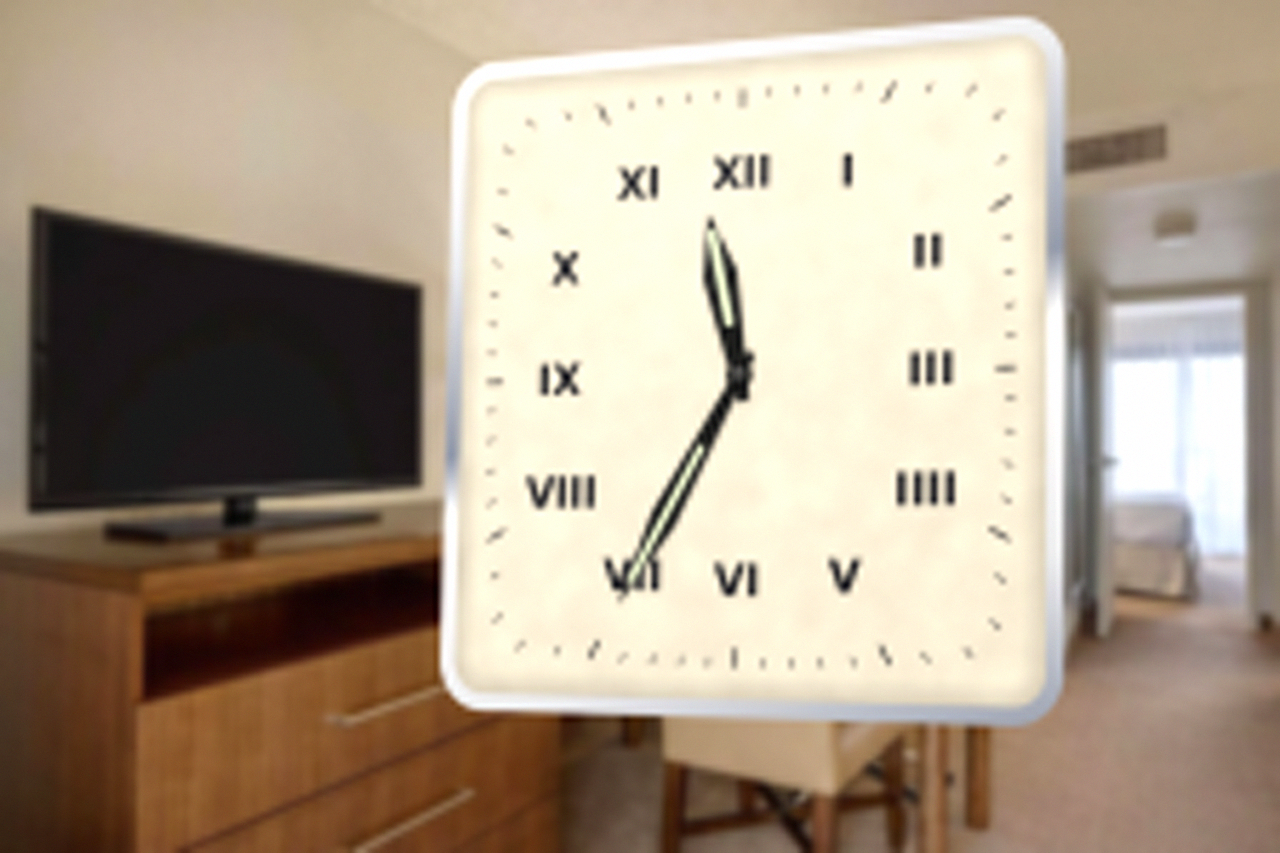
11:35
